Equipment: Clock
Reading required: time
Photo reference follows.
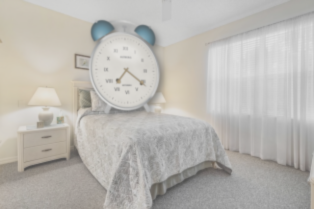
7:21
